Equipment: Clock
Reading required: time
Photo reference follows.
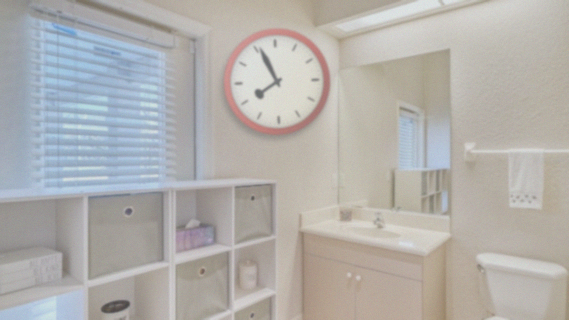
7:56
